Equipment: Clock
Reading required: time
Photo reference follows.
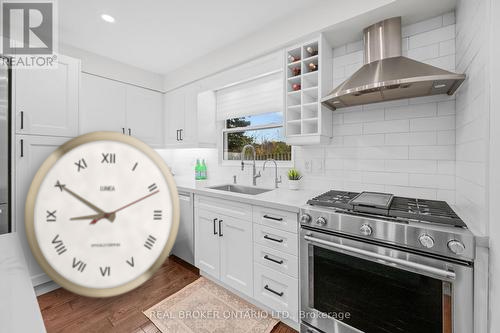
8:50:11
